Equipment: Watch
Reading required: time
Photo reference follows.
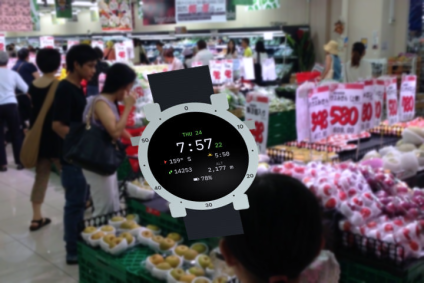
7:57
